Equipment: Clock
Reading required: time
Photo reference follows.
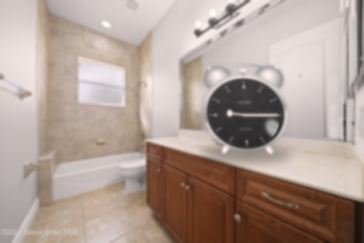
9:15
